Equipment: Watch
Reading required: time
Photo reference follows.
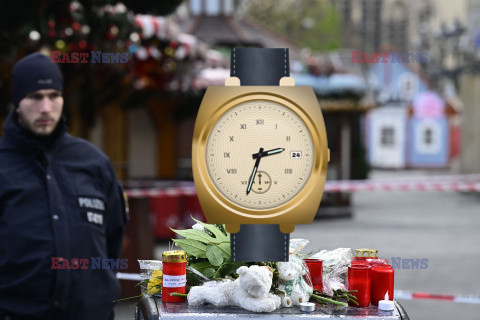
2:33
